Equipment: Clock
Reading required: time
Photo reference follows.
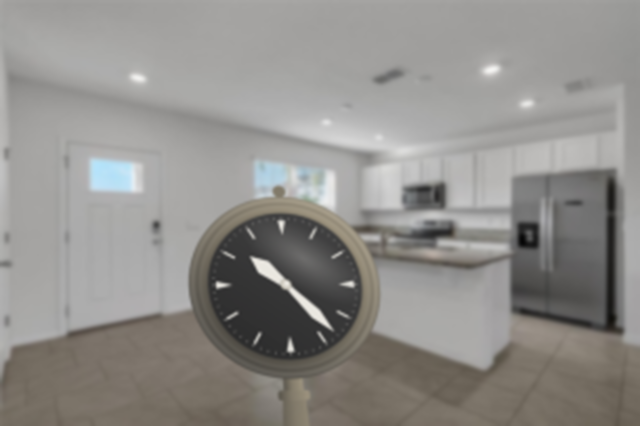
10:23
